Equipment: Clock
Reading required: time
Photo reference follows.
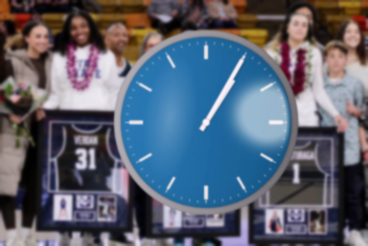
1:05
